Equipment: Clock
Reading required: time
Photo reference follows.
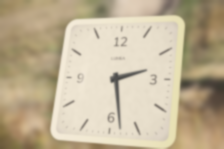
2:28
